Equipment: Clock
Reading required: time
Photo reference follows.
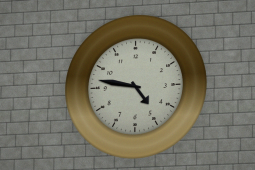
4:47
